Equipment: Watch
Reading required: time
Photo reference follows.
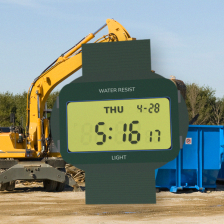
5:16:17
